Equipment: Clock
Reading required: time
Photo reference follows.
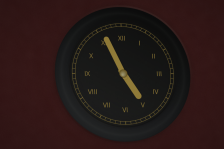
4:56
